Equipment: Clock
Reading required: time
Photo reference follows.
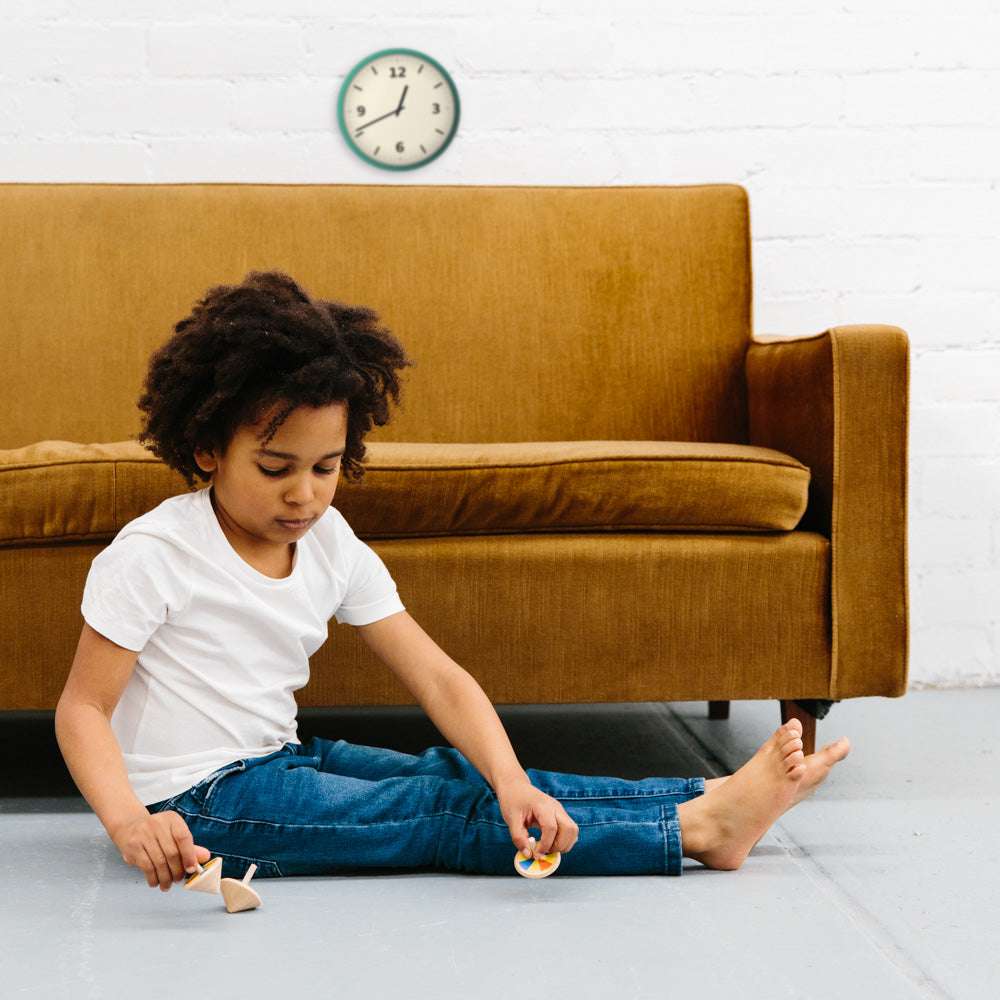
12:41
